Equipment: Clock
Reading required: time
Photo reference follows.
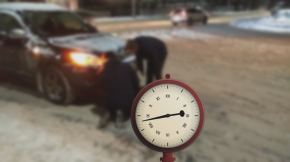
2:43
